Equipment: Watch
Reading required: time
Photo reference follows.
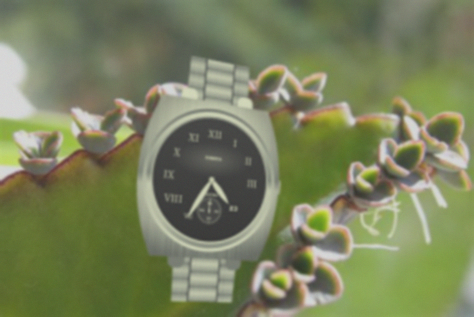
4:35
